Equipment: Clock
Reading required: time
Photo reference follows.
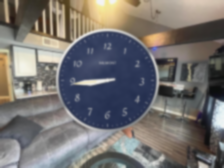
8:44
